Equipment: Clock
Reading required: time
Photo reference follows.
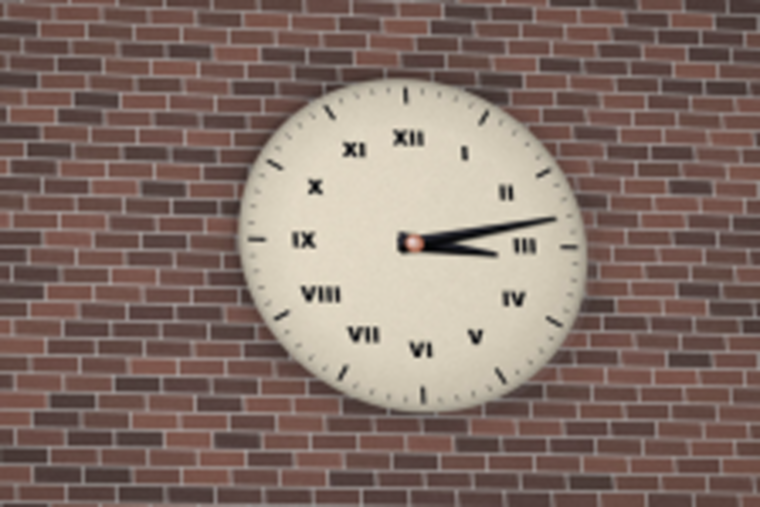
3:13
